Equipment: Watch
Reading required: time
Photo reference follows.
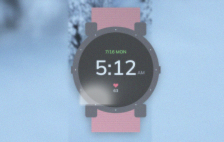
5:12
